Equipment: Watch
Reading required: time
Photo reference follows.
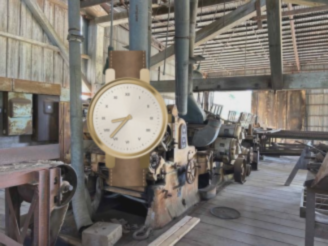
8:37
